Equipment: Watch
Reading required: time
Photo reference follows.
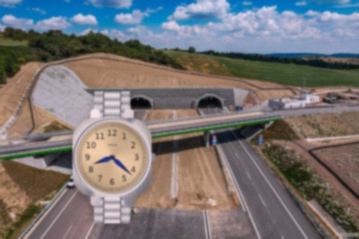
8:22
